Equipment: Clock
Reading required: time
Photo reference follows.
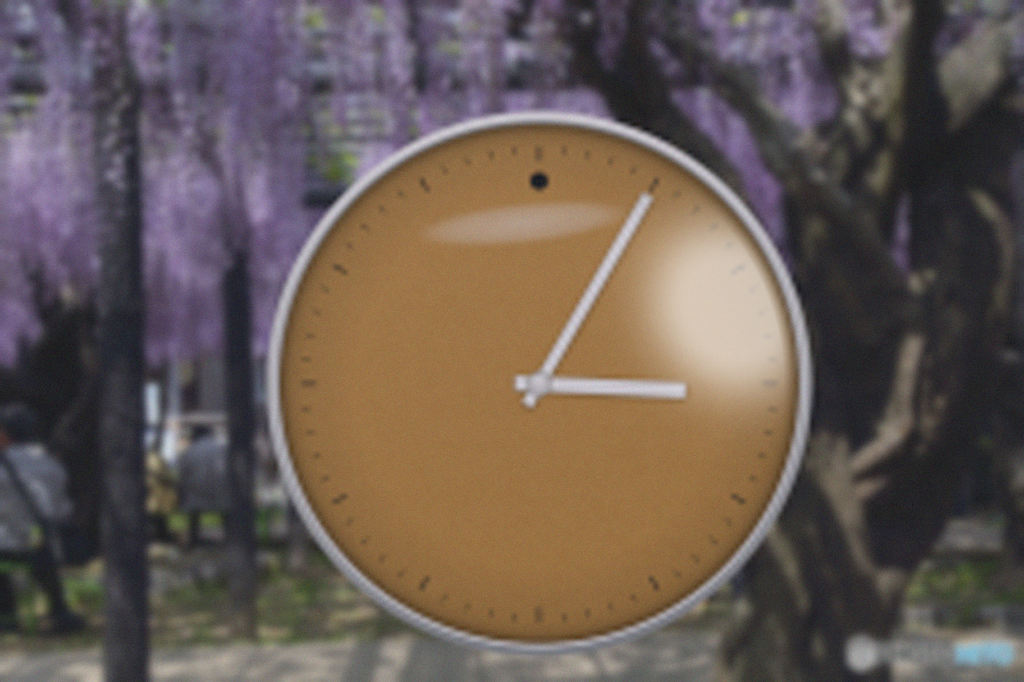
3:05
